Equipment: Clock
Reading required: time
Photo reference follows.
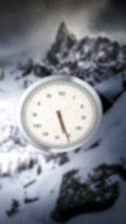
5:26
